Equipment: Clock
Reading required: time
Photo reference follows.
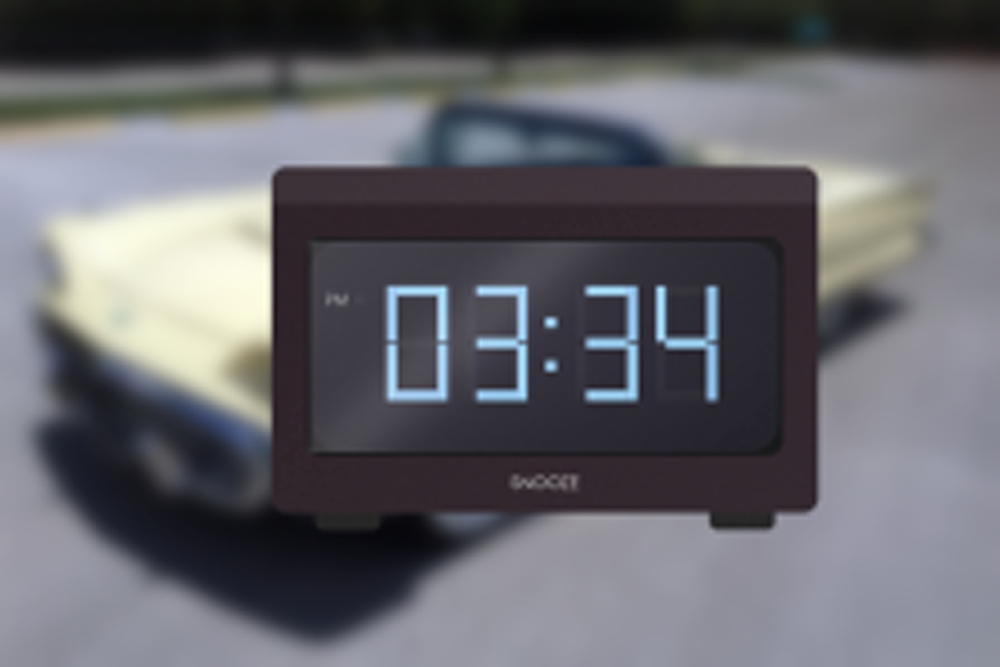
3:34
